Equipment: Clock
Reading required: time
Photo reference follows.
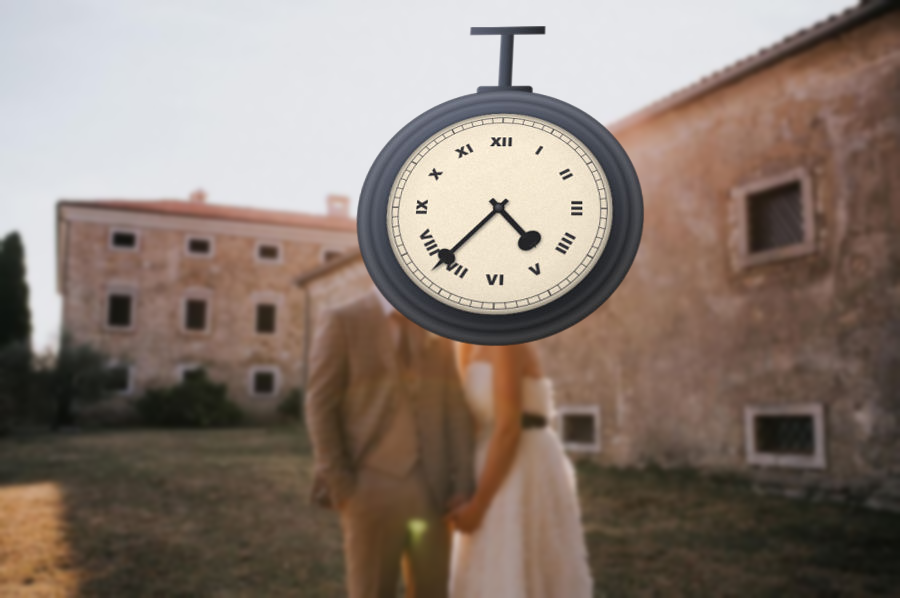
4:37
